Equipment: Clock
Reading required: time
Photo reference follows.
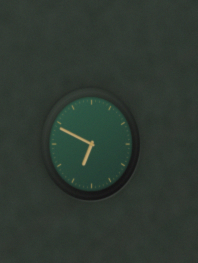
6:49
